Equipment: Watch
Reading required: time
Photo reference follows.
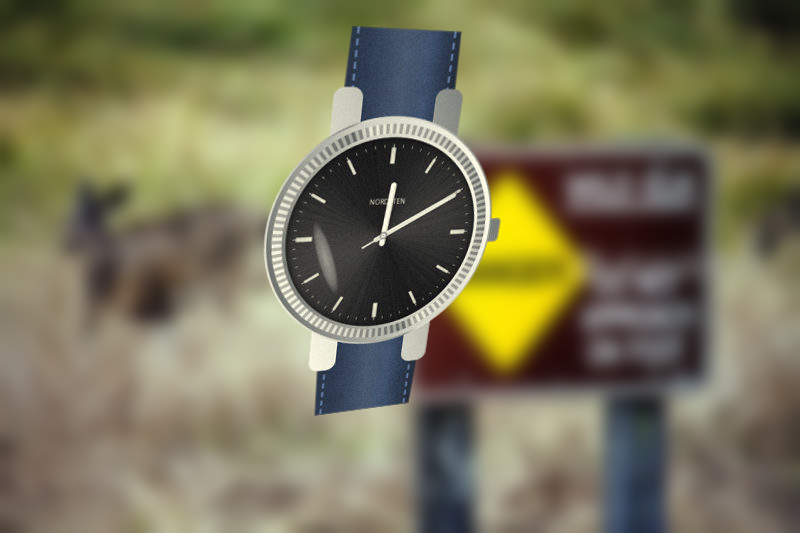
12:10:10
